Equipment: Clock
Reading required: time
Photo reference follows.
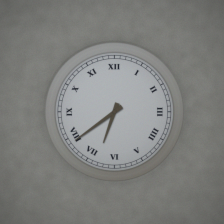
6:39
